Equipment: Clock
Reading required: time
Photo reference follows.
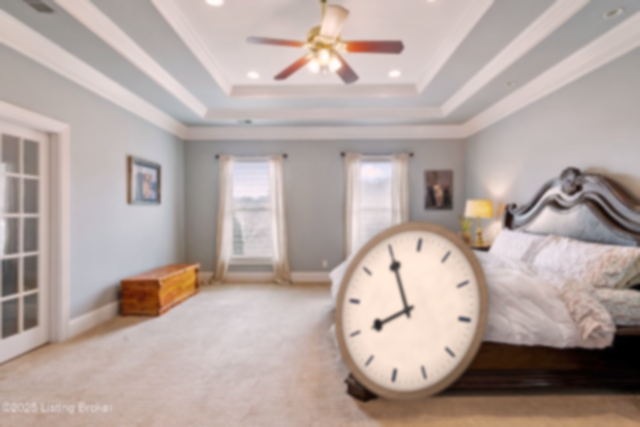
7:55
